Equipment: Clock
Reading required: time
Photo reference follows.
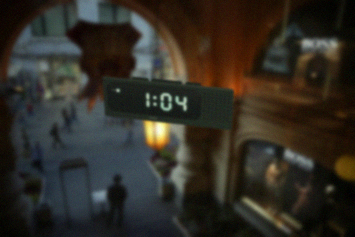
1:04
